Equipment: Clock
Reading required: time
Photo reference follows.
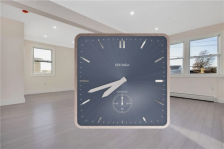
7:42
